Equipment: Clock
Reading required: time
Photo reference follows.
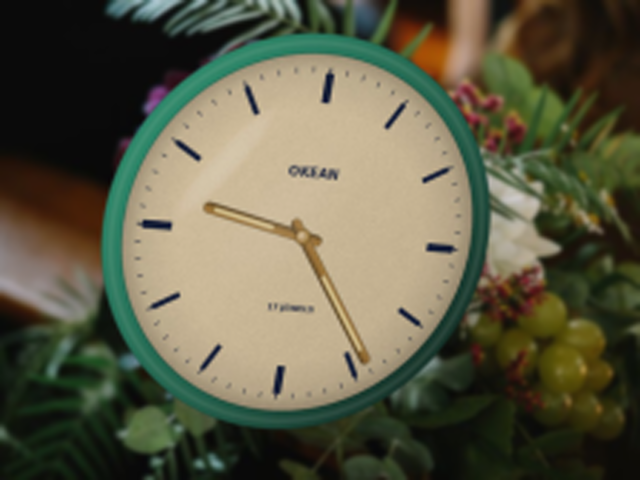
9:24
